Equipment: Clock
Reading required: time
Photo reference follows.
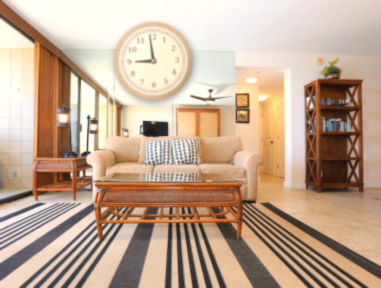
8:59
